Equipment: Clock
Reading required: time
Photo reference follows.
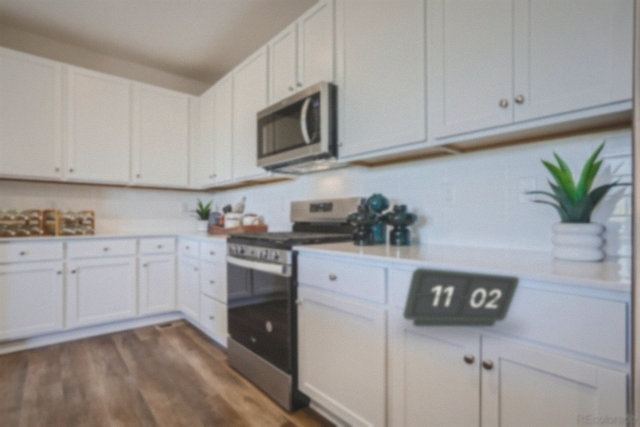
11:02
